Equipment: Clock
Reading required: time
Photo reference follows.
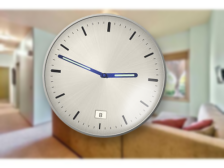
2:48
